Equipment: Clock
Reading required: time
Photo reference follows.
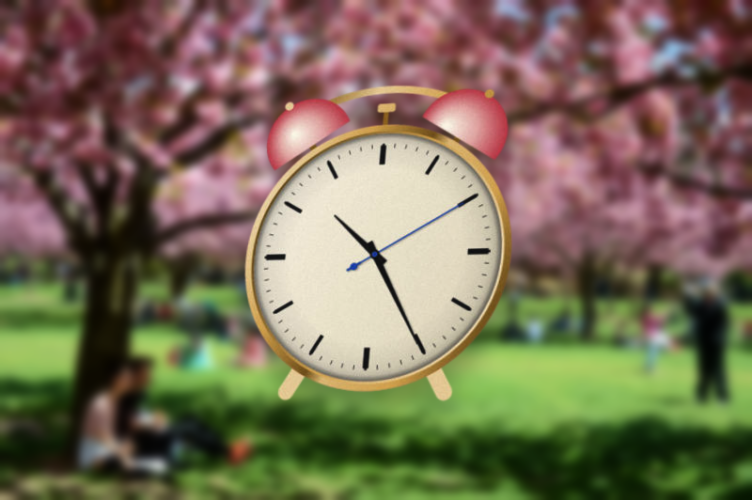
10:25:10
